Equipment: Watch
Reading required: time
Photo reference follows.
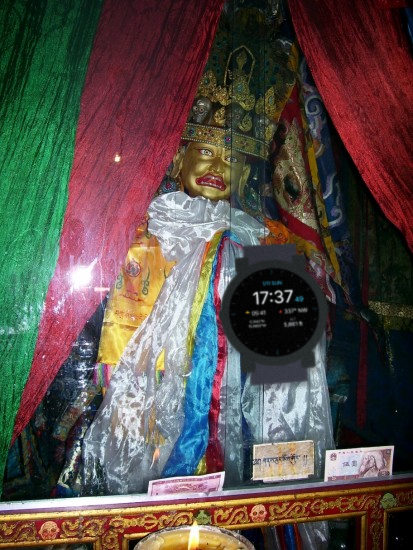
17:37
